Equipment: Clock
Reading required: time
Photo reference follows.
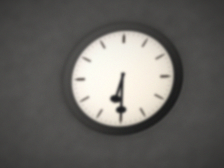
6:30
